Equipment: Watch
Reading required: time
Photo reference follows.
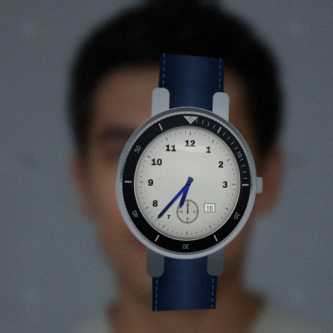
6:37
